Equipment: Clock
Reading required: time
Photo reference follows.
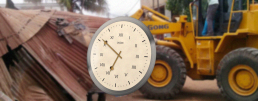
6:51
